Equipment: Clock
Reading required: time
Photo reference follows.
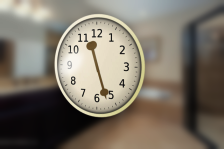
11:27
